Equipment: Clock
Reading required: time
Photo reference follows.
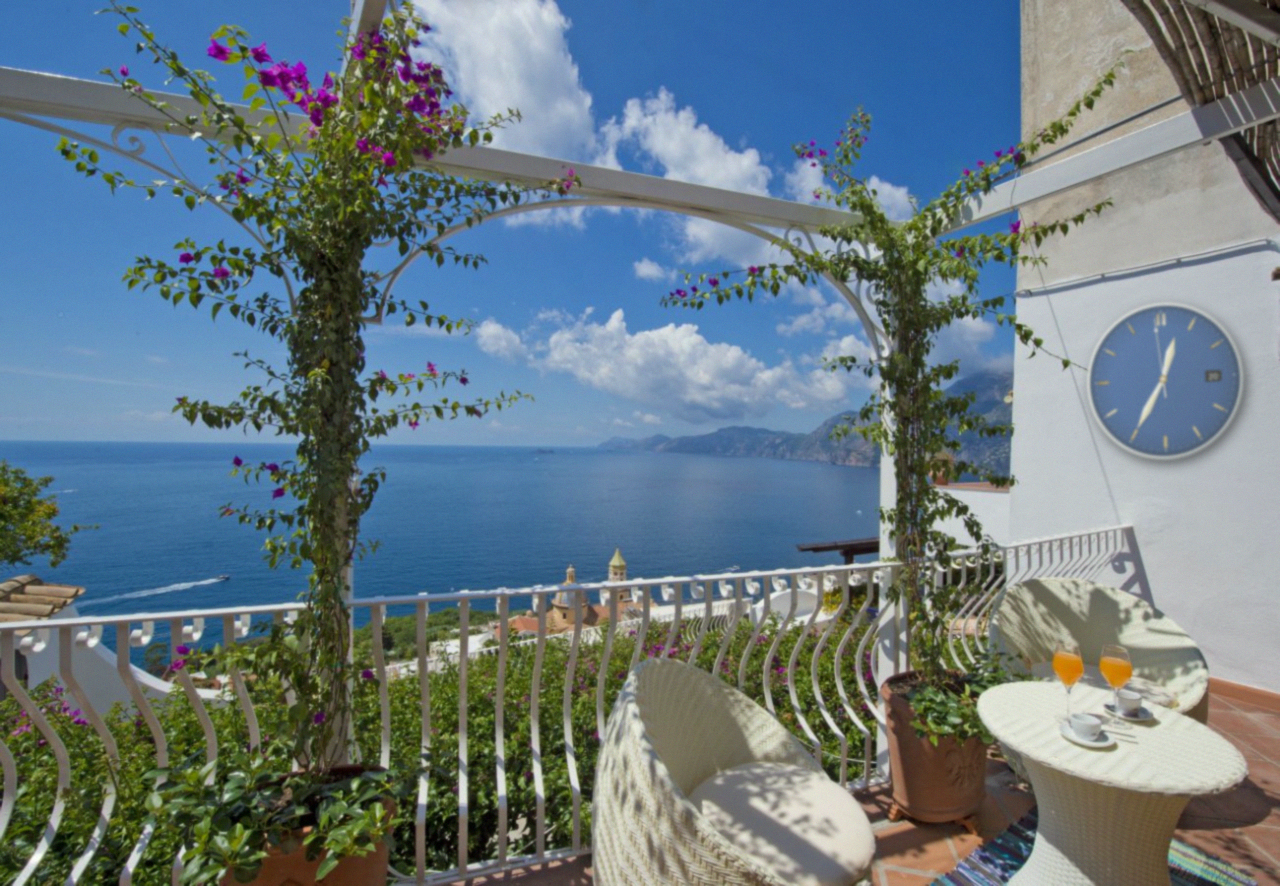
12:34:59
